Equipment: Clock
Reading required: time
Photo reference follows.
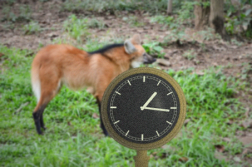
1:16
